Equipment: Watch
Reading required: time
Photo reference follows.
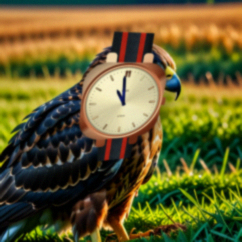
10:59
